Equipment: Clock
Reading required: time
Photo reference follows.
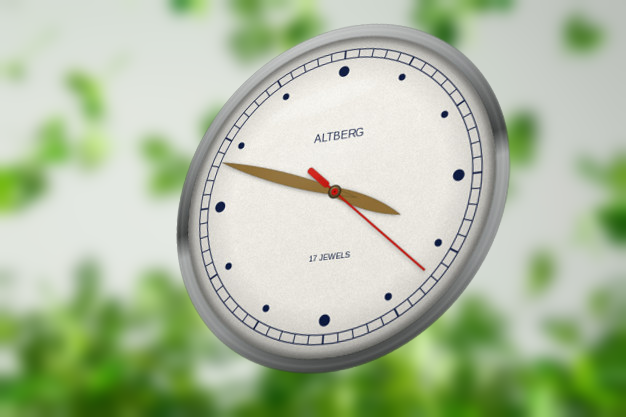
3:48:22
